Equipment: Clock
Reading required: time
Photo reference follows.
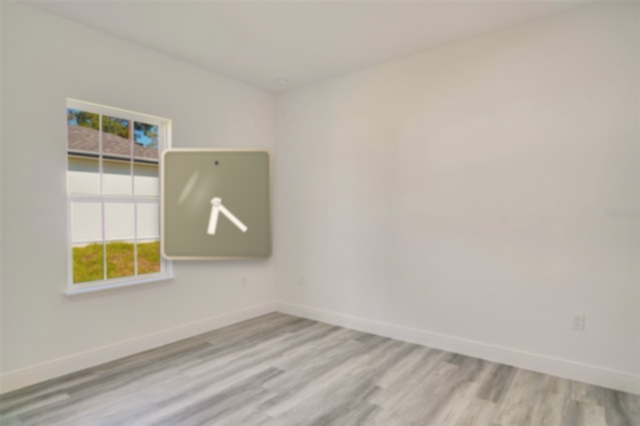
6:22
